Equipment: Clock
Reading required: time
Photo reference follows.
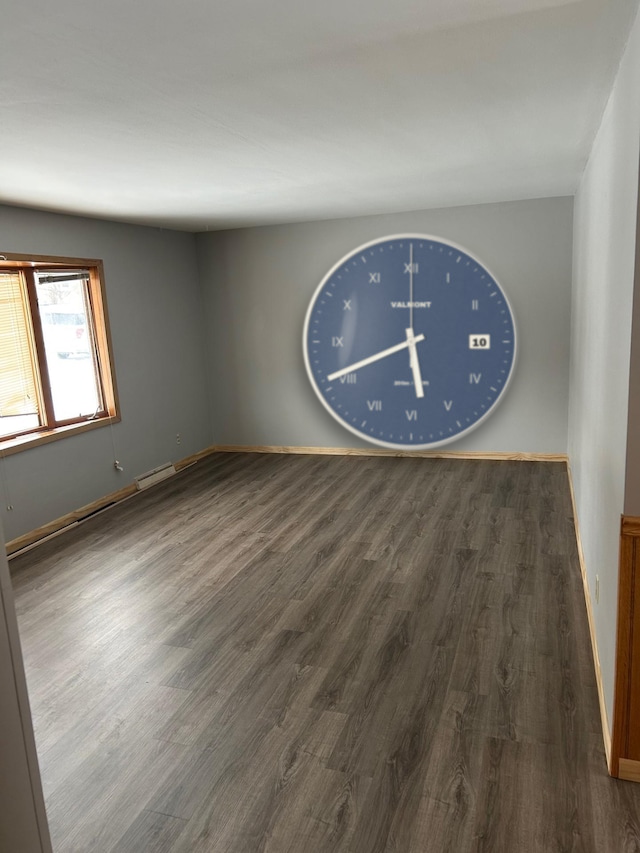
5:41:00
